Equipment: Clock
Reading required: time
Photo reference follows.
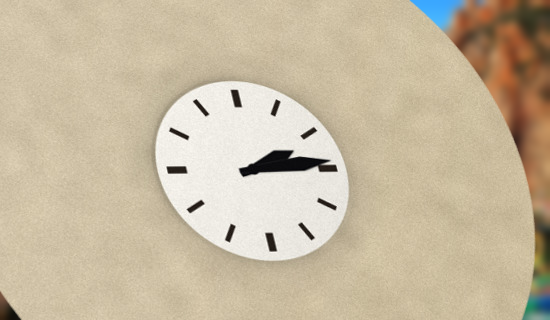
2:14
